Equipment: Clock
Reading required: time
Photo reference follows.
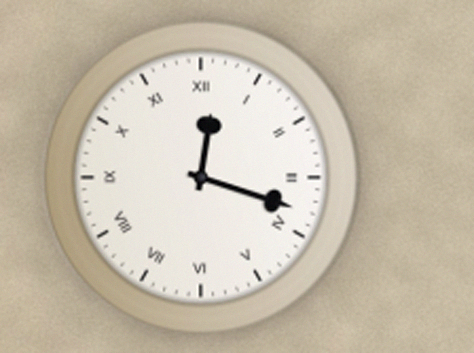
12:18
